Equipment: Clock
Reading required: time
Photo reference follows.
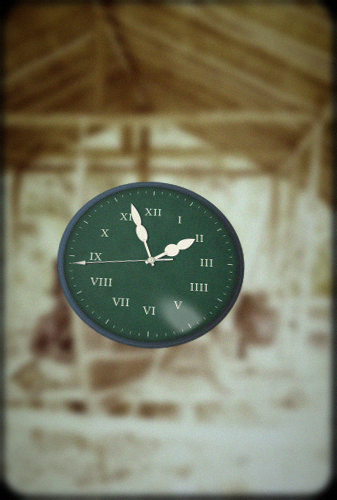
1:56:44
